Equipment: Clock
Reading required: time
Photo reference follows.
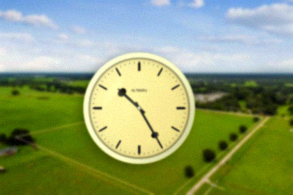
10:25
